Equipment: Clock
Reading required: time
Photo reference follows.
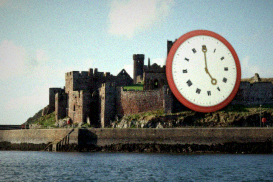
5:00
